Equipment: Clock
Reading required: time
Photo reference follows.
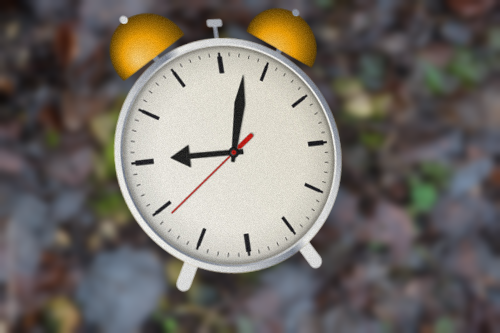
9:02:39
